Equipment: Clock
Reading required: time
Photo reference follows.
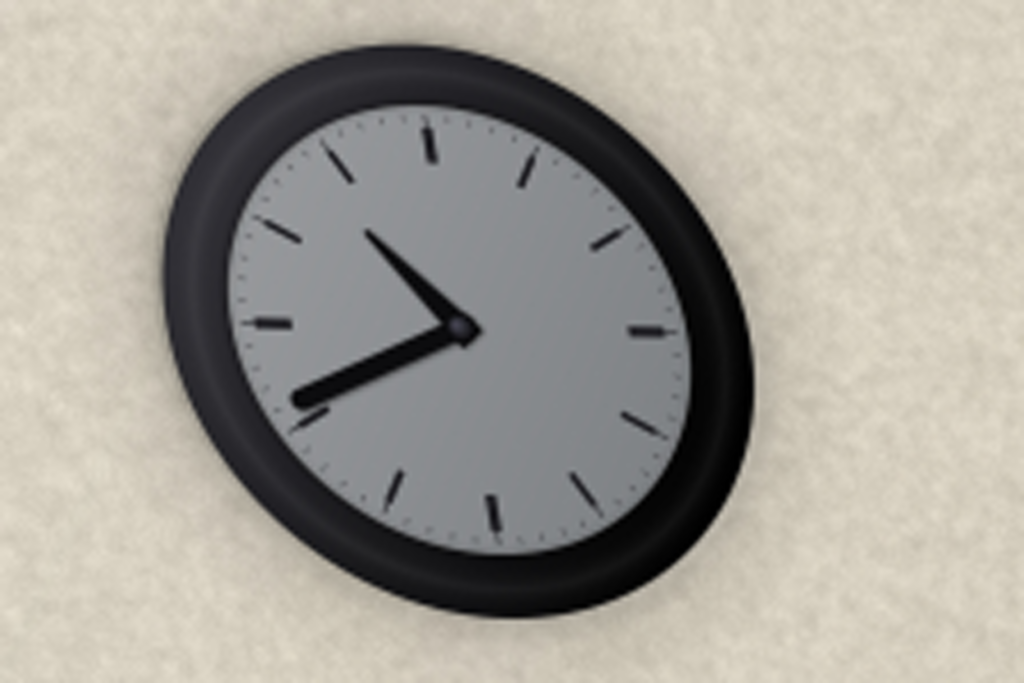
10:41
